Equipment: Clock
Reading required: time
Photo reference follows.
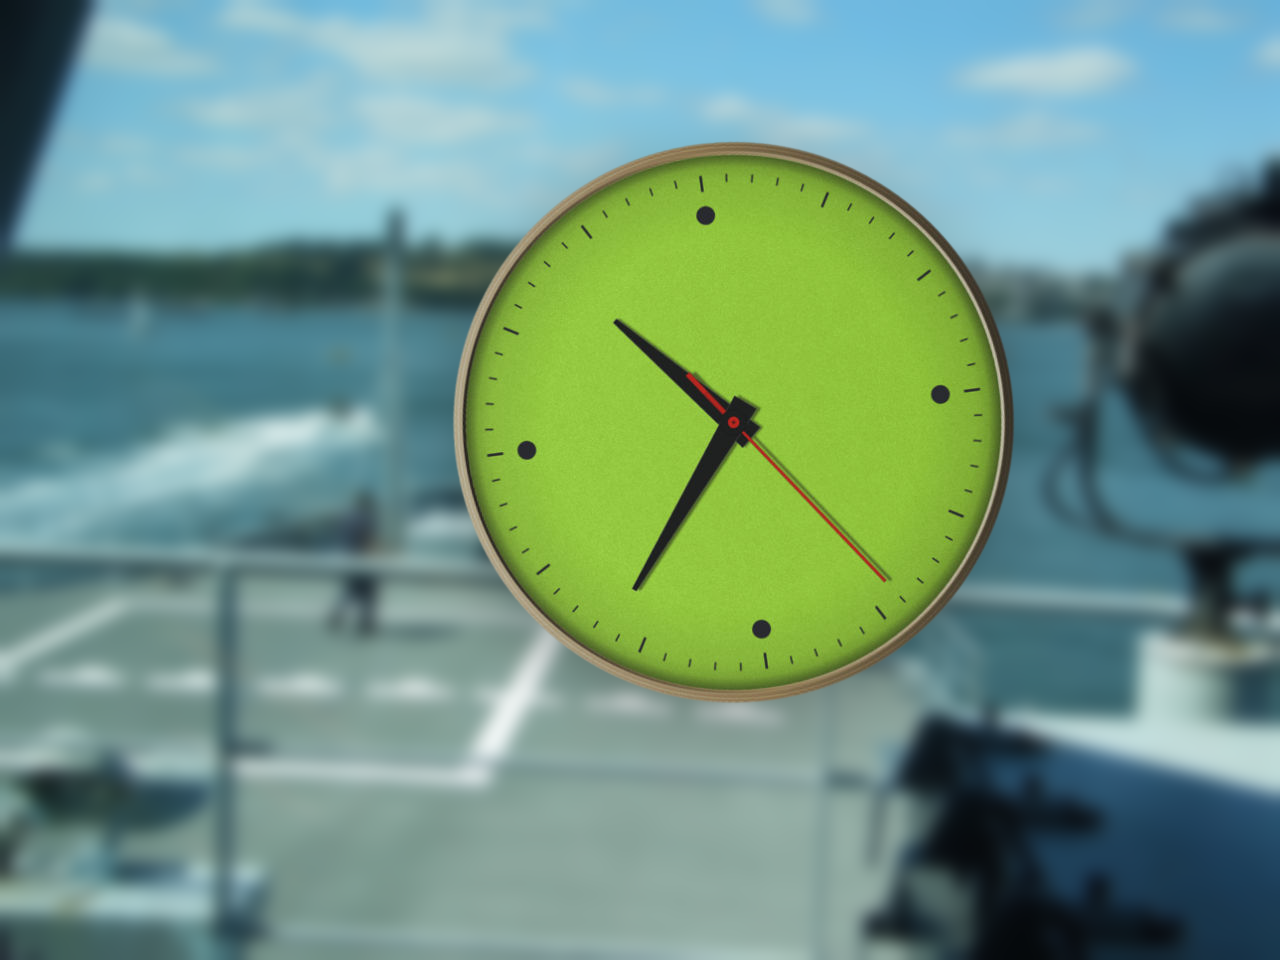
10:36:24
